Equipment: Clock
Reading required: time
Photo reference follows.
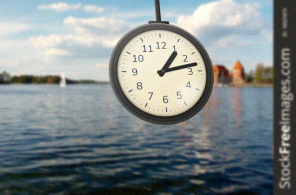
1:13
